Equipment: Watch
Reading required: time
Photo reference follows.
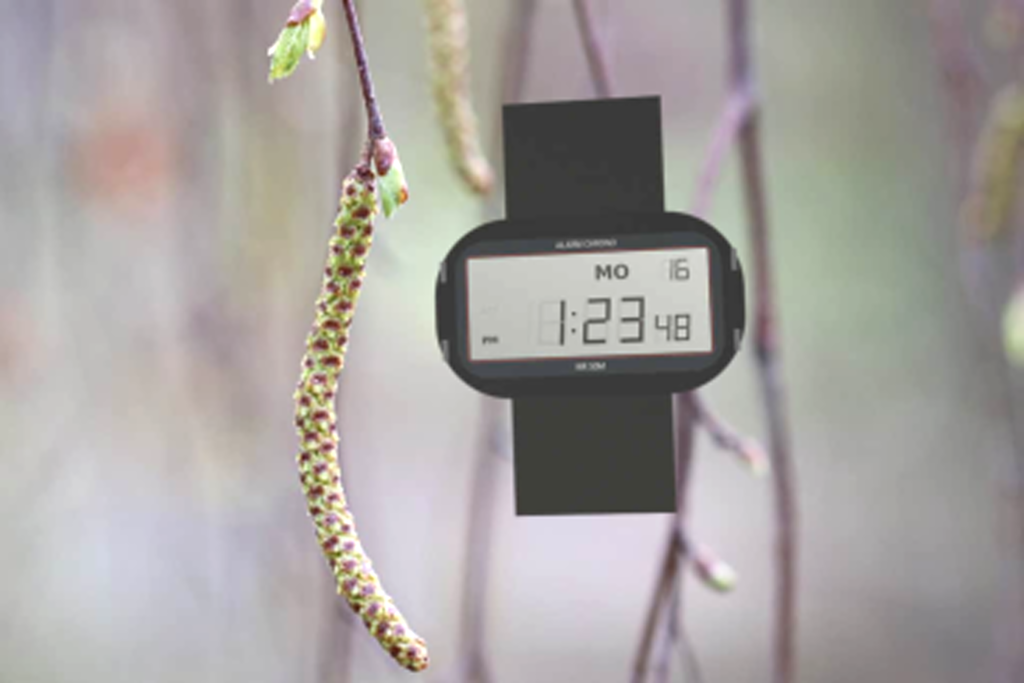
1:23:48
